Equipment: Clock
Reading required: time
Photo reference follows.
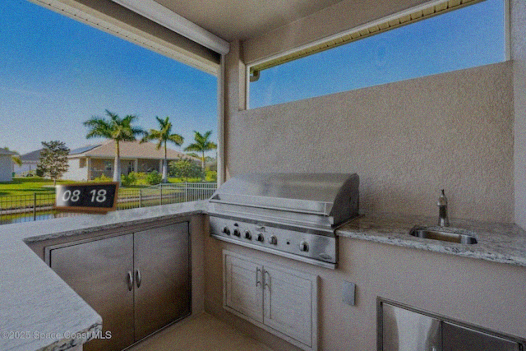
8:18
